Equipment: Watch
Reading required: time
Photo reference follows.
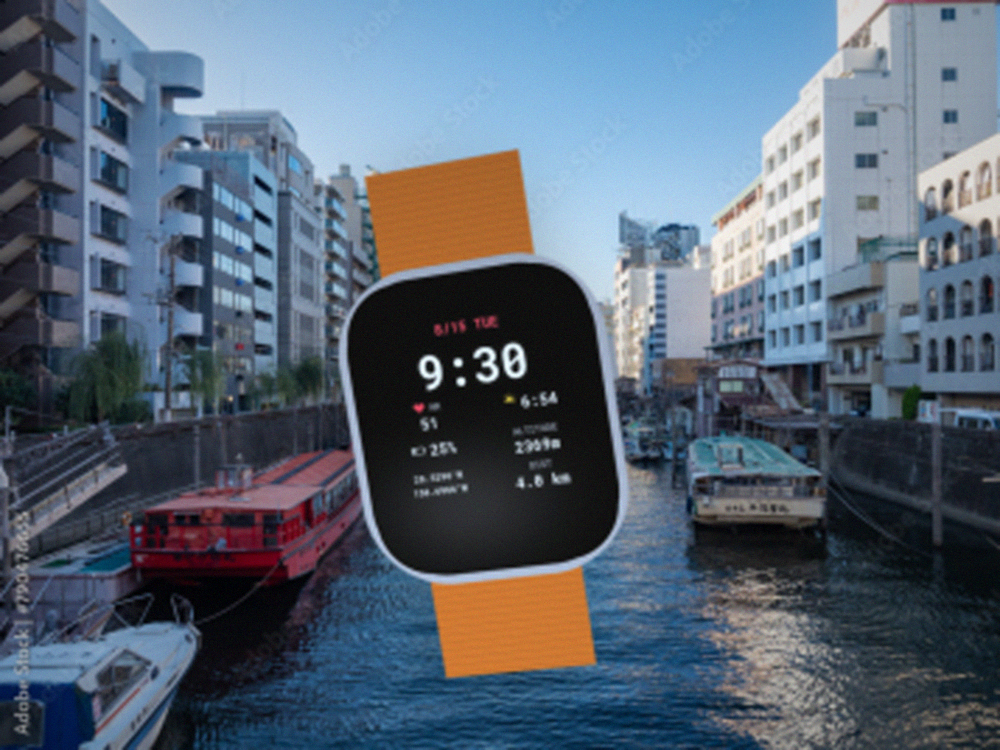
9:30
